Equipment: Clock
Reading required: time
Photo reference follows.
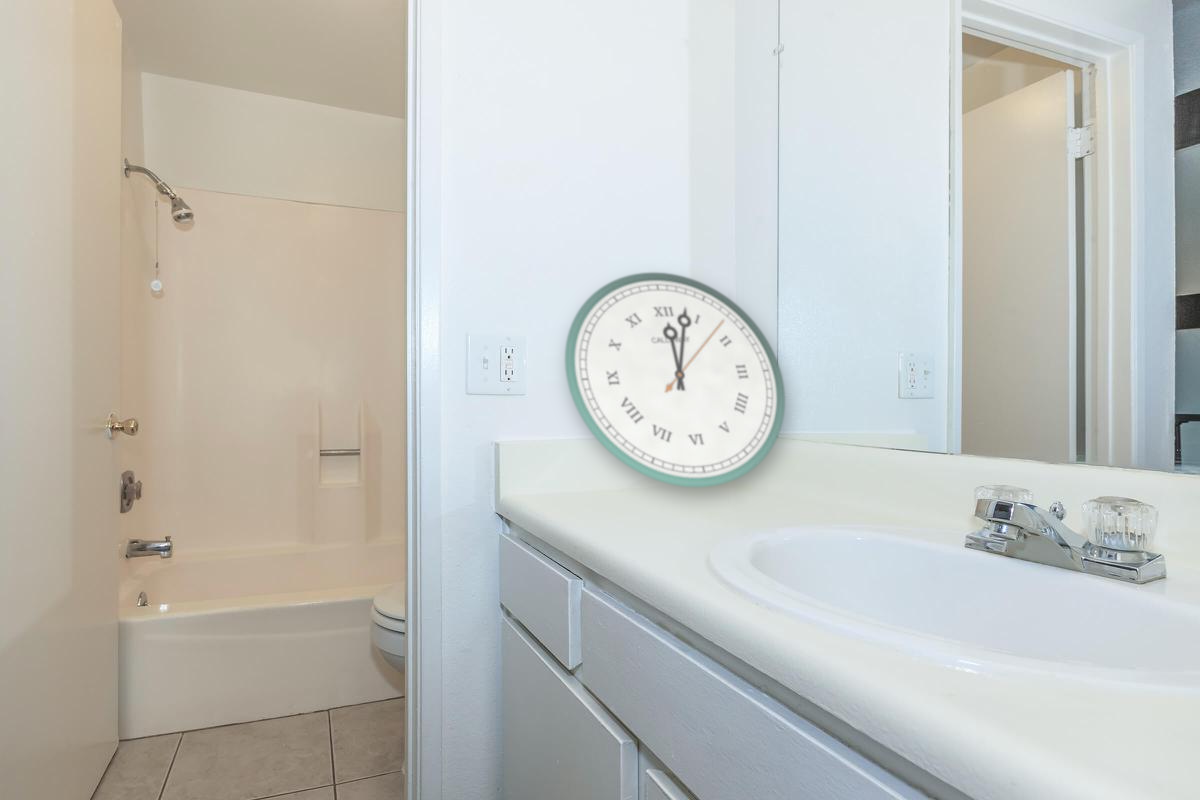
12:03:08
